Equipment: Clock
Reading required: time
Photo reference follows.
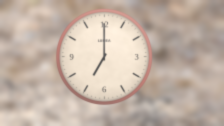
7:00
